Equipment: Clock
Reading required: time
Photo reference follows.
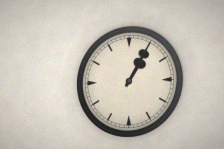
1:05
